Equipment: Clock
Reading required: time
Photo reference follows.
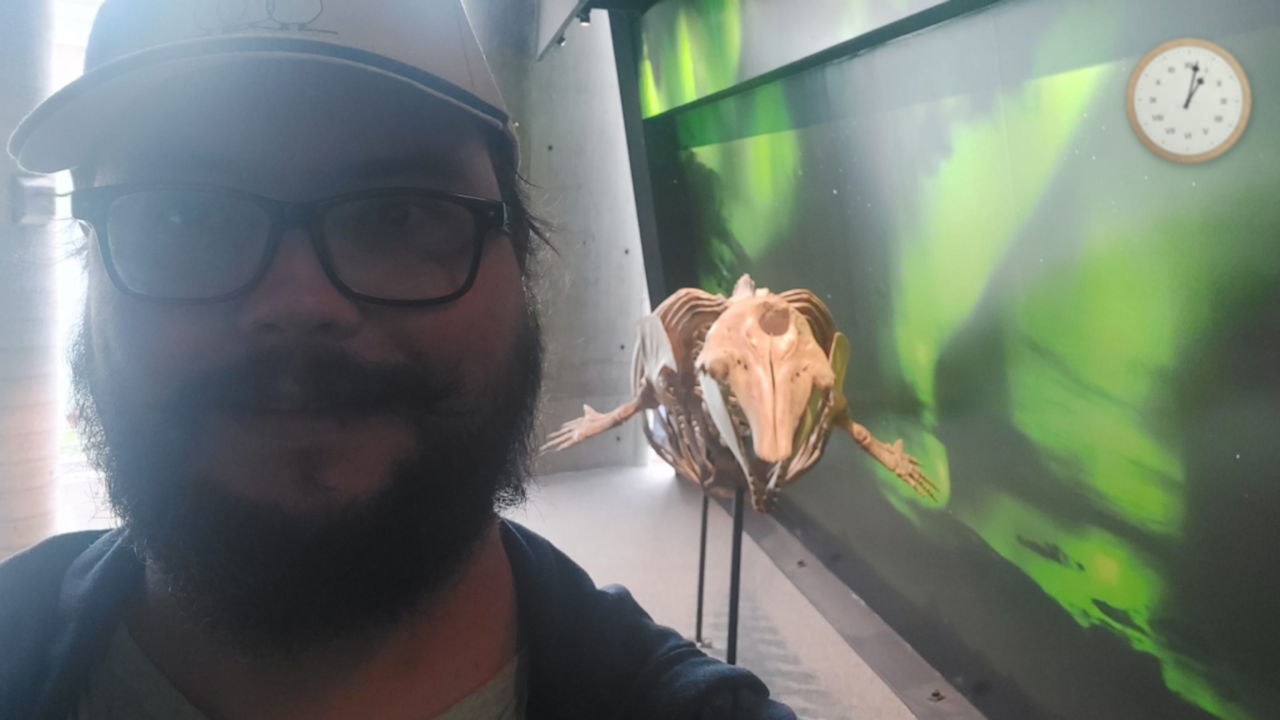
1:02
